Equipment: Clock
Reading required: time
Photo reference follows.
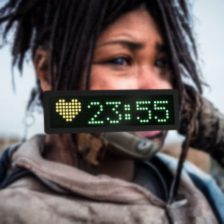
23:55
